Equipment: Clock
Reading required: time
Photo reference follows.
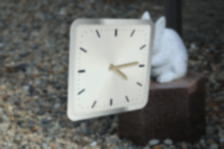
4:14
